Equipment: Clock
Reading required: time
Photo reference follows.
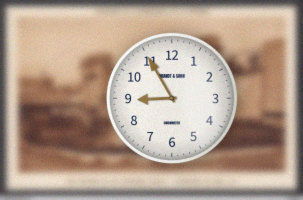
8:55
